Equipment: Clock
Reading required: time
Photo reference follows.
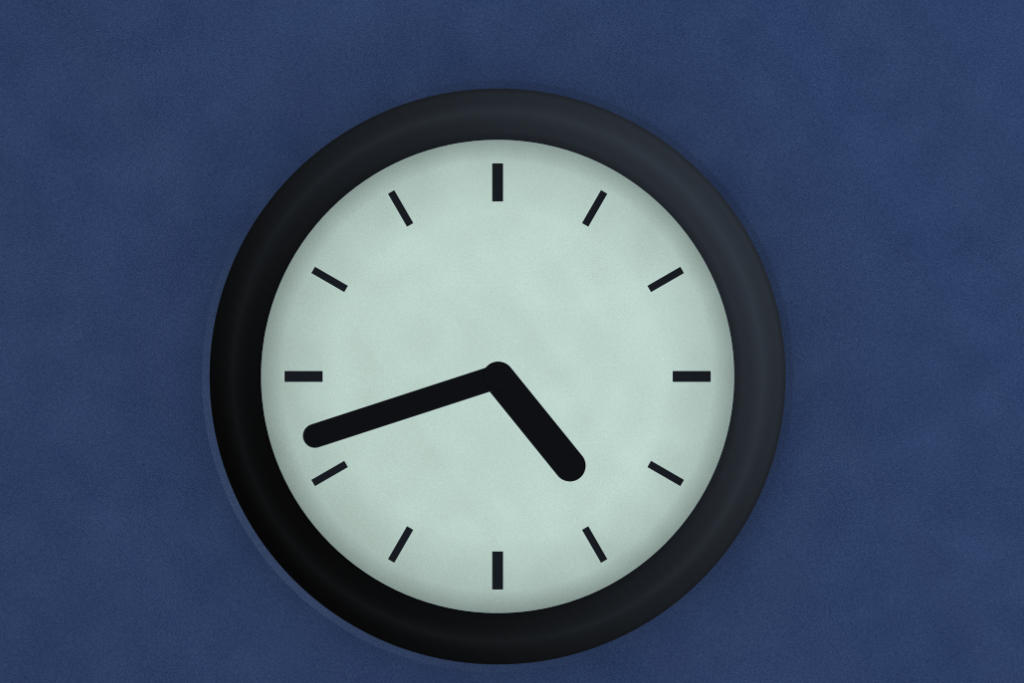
4:42
